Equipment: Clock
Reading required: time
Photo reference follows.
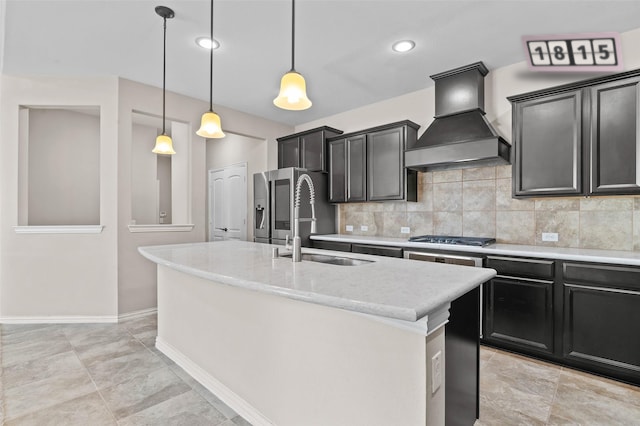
18:15
